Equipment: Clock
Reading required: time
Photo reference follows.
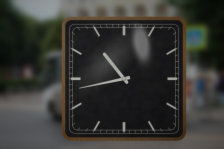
10:43
